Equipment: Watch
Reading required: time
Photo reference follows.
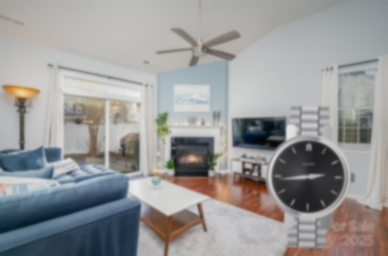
2:44
